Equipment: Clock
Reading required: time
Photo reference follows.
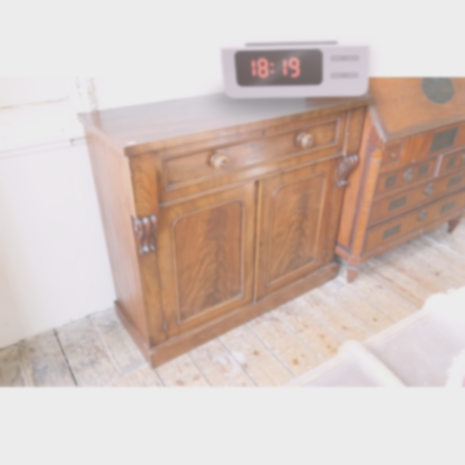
18:19
